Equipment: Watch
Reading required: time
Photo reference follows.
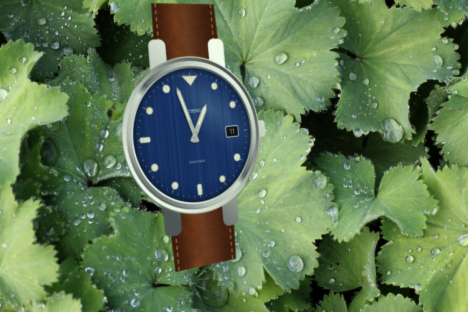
12:57
